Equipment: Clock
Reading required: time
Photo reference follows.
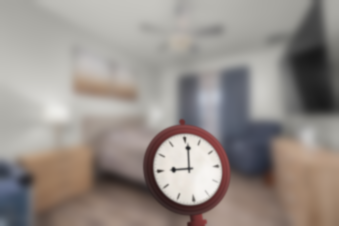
9:01
